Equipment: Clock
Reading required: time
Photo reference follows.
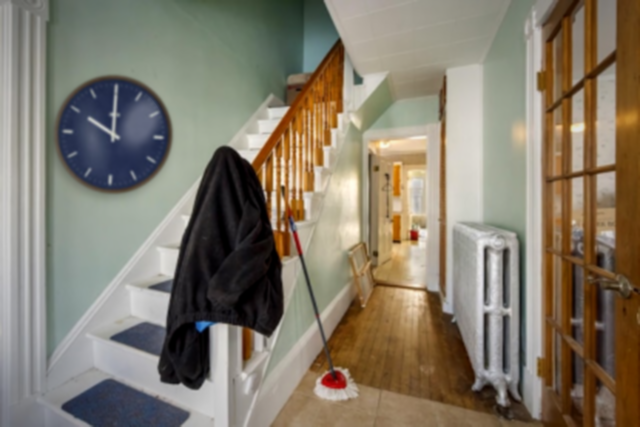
10:00
